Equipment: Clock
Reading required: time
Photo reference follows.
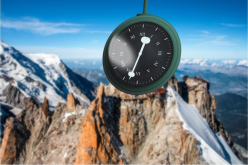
12:33
